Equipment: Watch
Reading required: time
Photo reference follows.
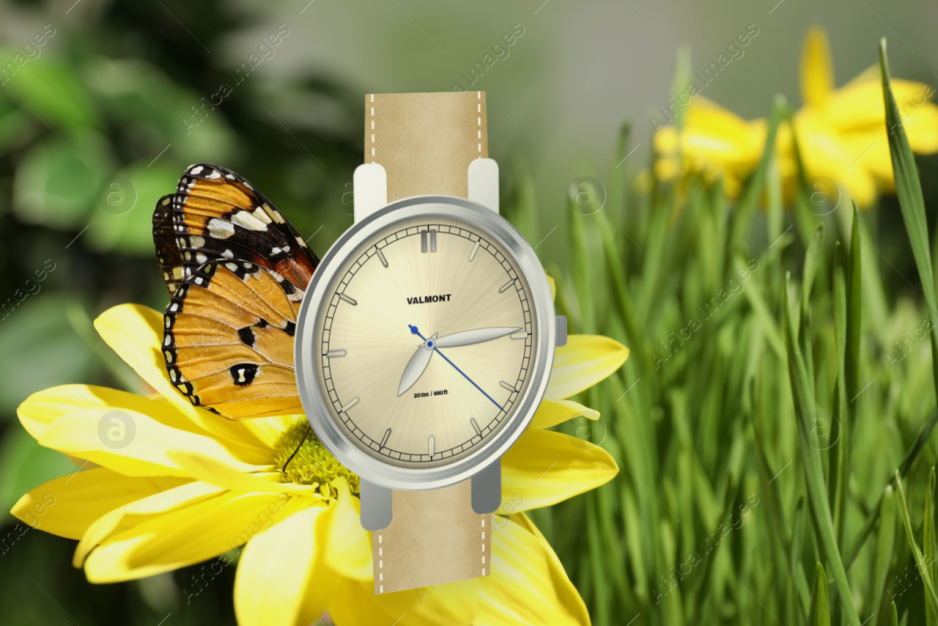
7:14:22
